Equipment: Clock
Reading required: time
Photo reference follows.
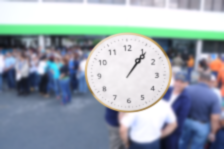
1:06
